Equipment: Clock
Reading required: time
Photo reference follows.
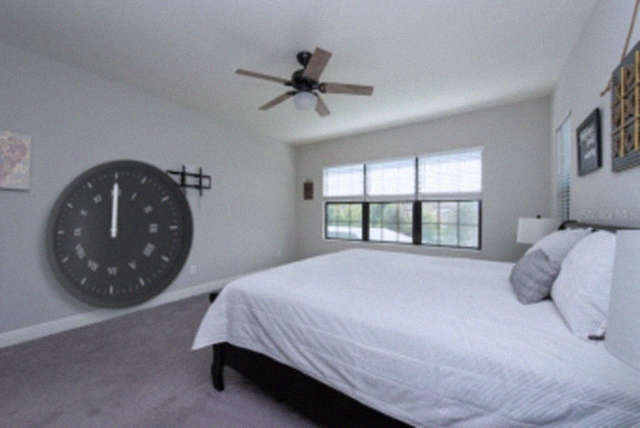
12:00
